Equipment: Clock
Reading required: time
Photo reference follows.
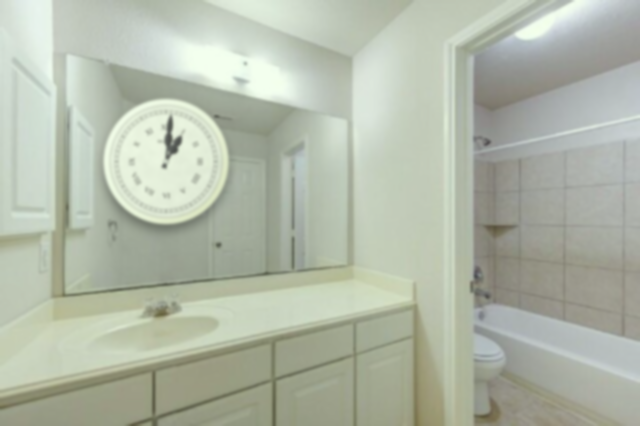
1:01
